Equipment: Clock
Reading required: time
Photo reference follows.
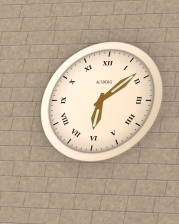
6:08
